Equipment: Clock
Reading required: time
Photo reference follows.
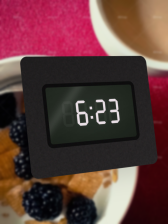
6:23
